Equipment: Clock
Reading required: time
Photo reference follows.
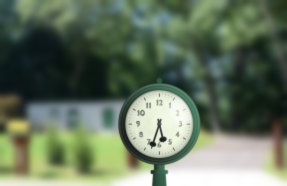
5:33
